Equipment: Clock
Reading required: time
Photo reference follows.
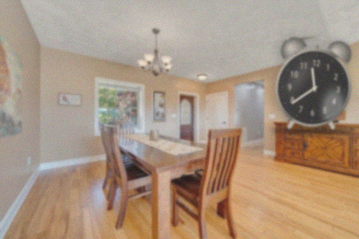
11:39
